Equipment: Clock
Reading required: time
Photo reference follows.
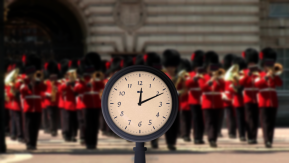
12:11
